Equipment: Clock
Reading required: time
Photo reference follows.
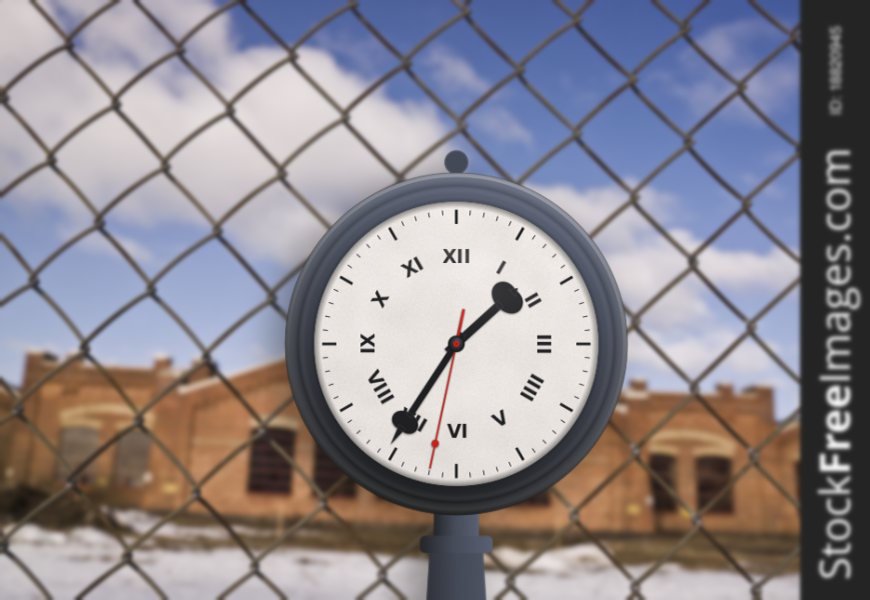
1:35:32
